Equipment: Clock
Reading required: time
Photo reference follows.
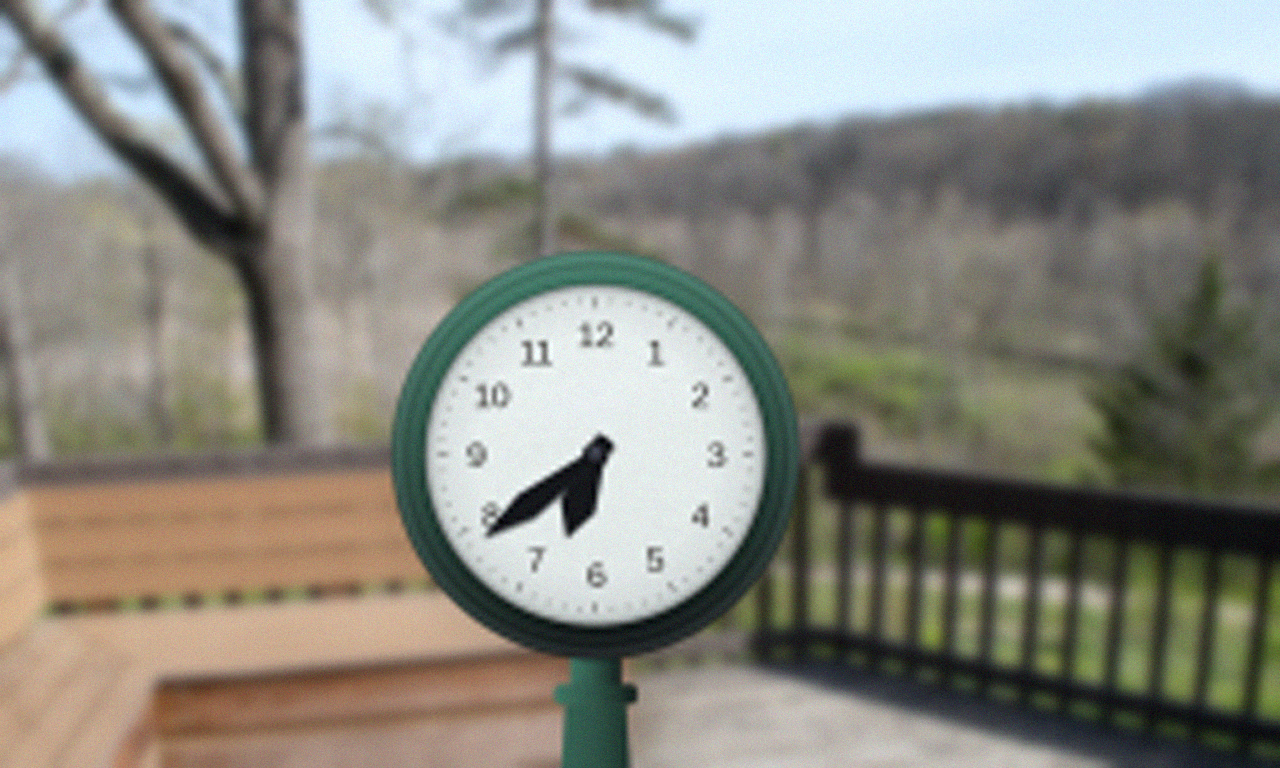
6:39
